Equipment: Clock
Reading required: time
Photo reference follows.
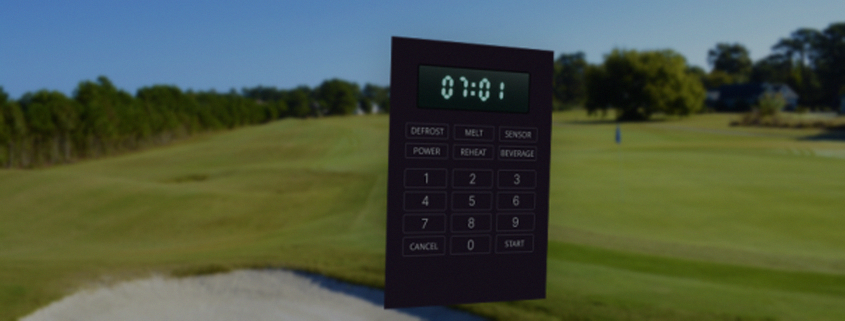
7:01
